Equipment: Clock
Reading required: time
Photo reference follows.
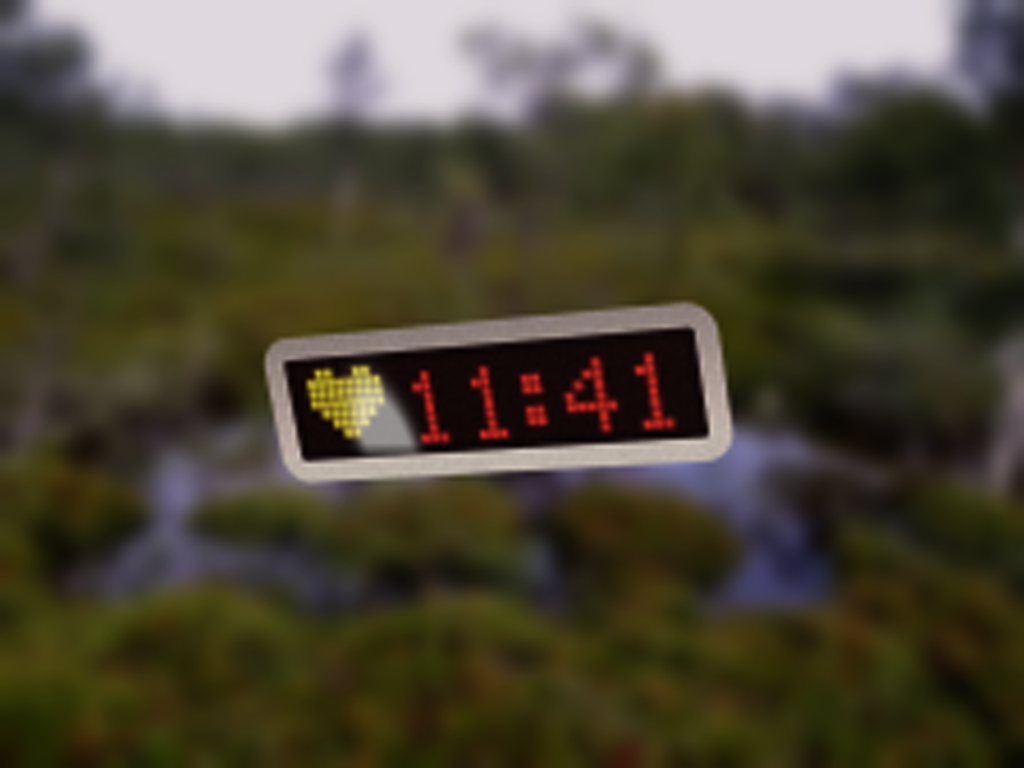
11:41
